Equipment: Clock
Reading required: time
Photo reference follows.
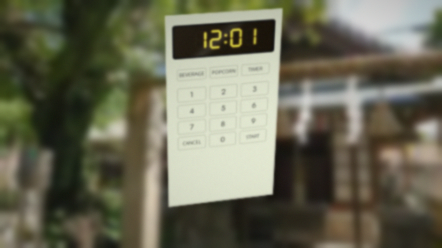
12:01
